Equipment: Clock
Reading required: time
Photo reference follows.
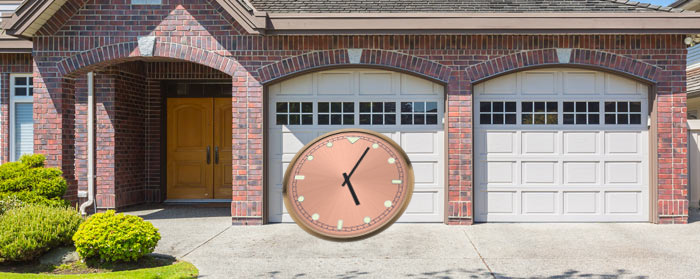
5:04
